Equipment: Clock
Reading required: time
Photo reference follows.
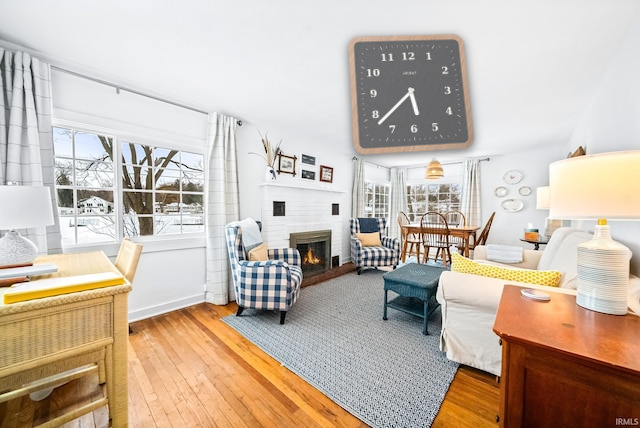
5:38
